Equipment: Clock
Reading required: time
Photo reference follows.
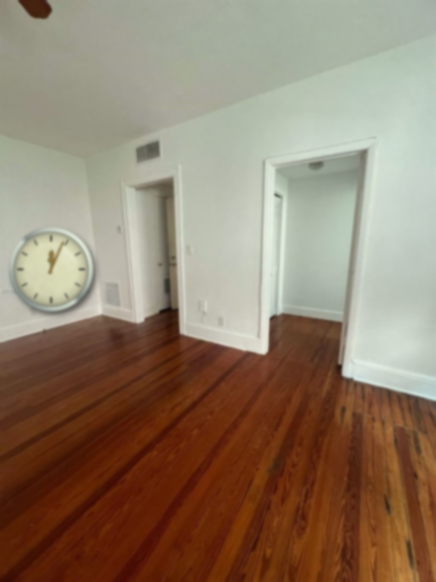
12:04
